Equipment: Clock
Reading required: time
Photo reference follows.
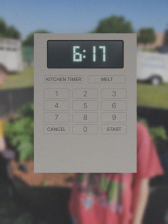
6:17
